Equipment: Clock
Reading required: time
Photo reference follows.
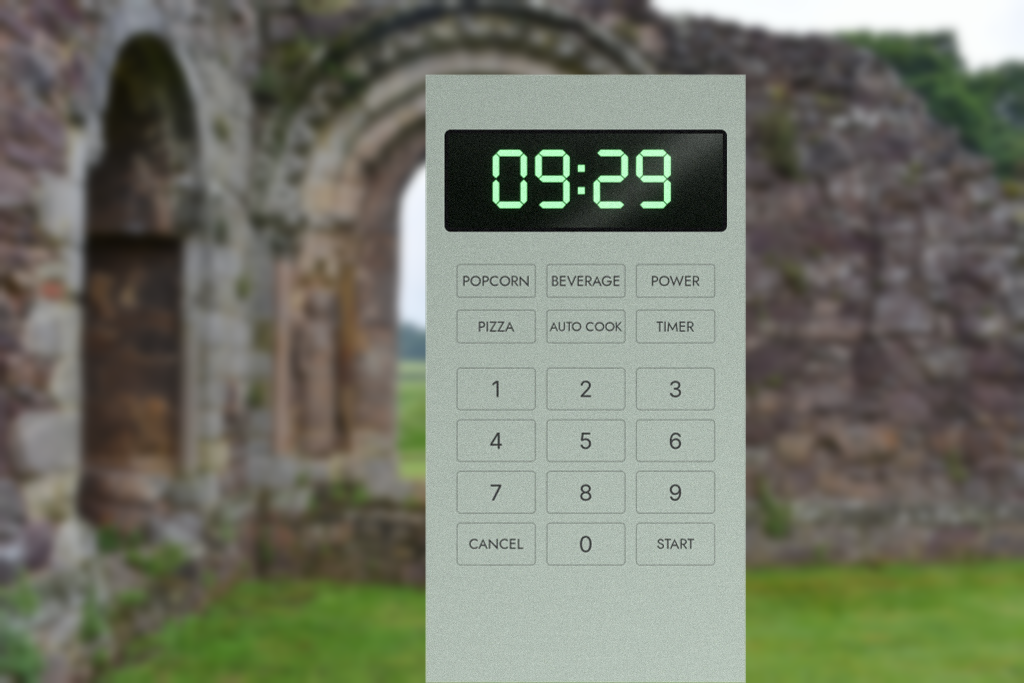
9:29
